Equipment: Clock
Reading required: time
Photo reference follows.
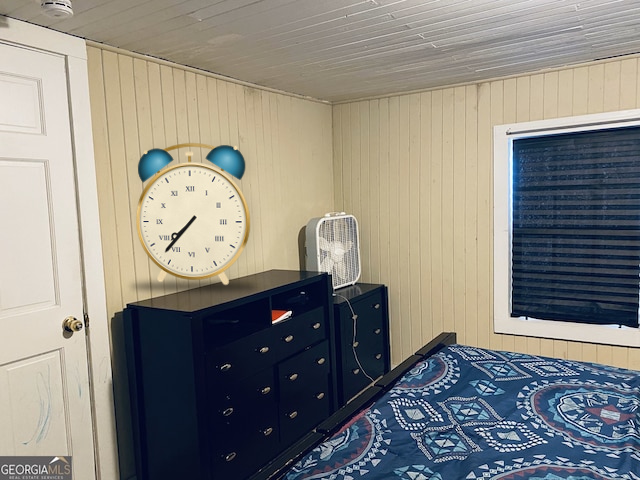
7:37
